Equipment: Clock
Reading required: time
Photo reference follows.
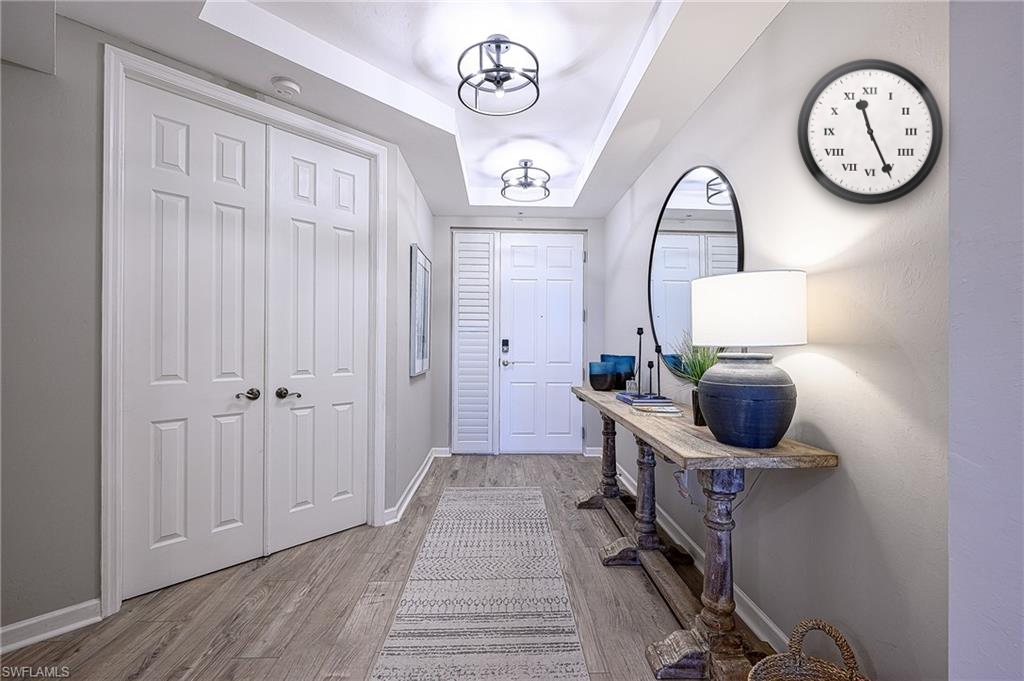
11:26
